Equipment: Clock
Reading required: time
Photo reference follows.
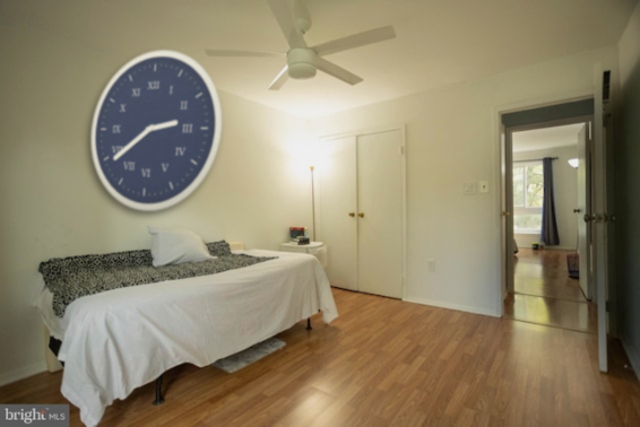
2:39
